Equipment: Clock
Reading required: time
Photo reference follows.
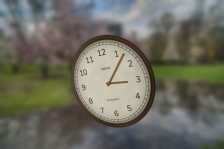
3:07
